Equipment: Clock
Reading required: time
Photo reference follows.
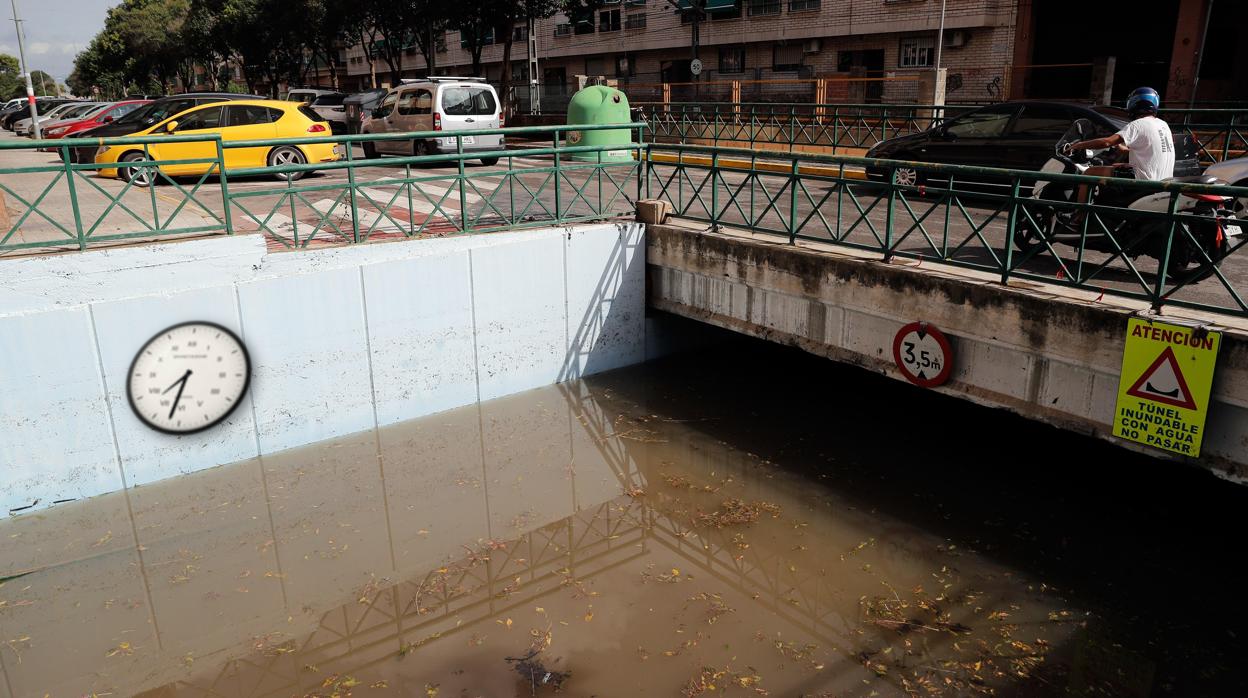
7:32
